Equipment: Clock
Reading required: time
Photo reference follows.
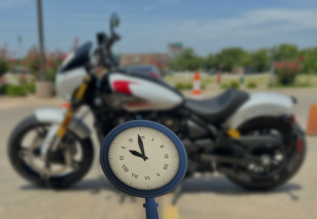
9:59
